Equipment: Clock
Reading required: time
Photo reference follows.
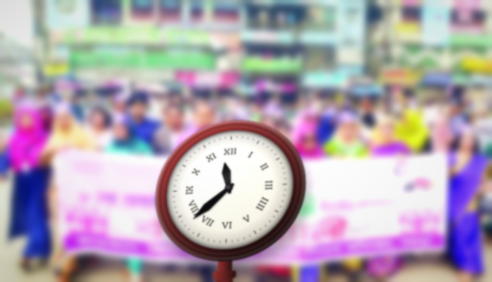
11:38
